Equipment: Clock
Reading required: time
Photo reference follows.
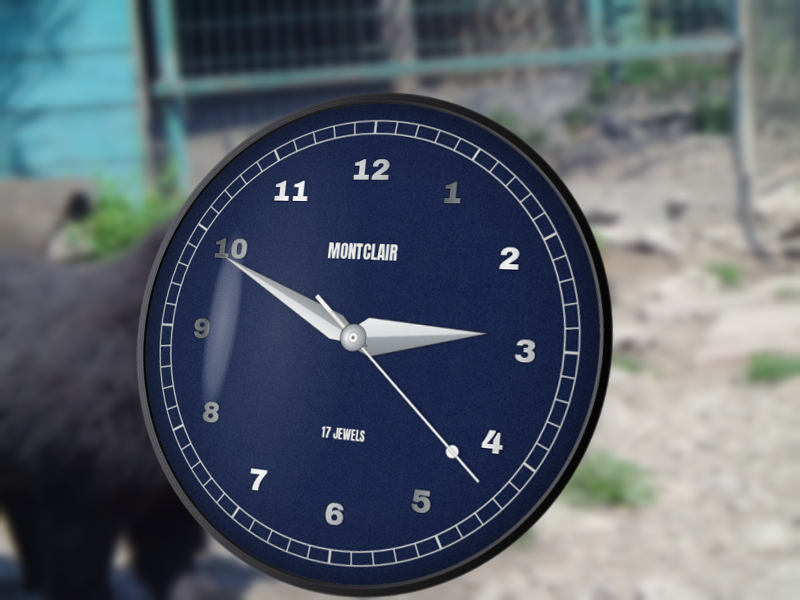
2:49:22
